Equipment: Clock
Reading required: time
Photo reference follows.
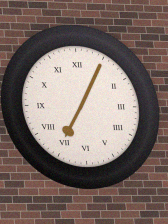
7:05
